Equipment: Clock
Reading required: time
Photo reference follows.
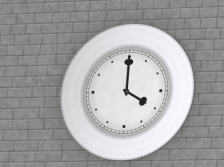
4:00
